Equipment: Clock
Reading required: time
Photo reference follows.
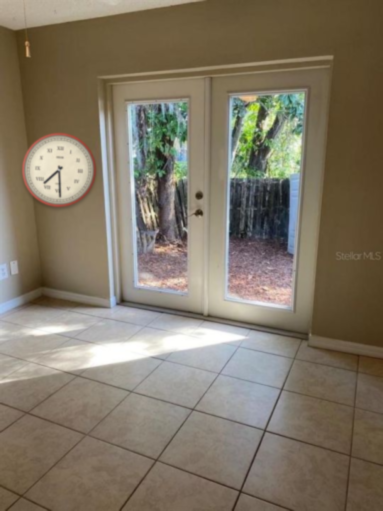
7:29
